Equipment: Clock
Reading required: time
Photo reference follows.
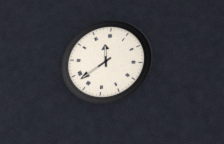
11:38
